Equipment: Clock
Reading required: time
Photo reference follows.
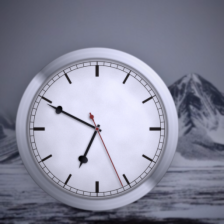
6:49:26
